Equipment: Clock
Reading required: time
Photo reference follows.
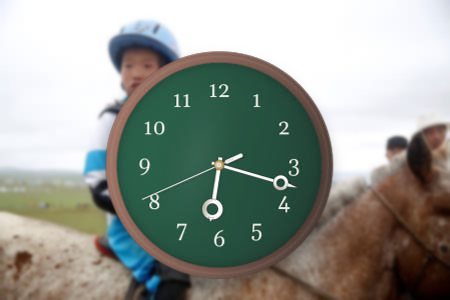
6:17:41
